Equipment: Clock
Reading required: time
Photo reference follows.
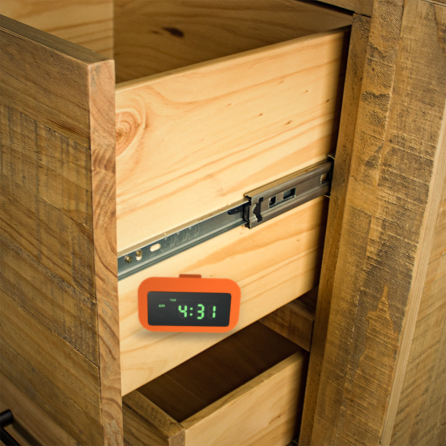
4:31
